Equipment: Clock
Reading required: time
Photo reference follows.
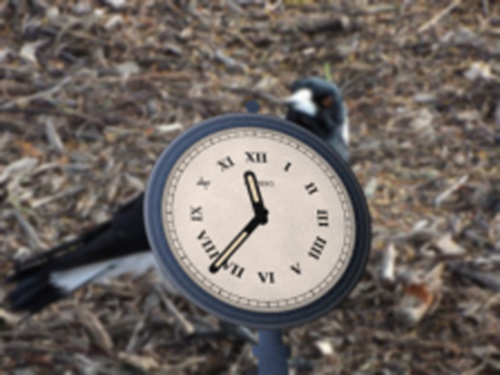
11:37
